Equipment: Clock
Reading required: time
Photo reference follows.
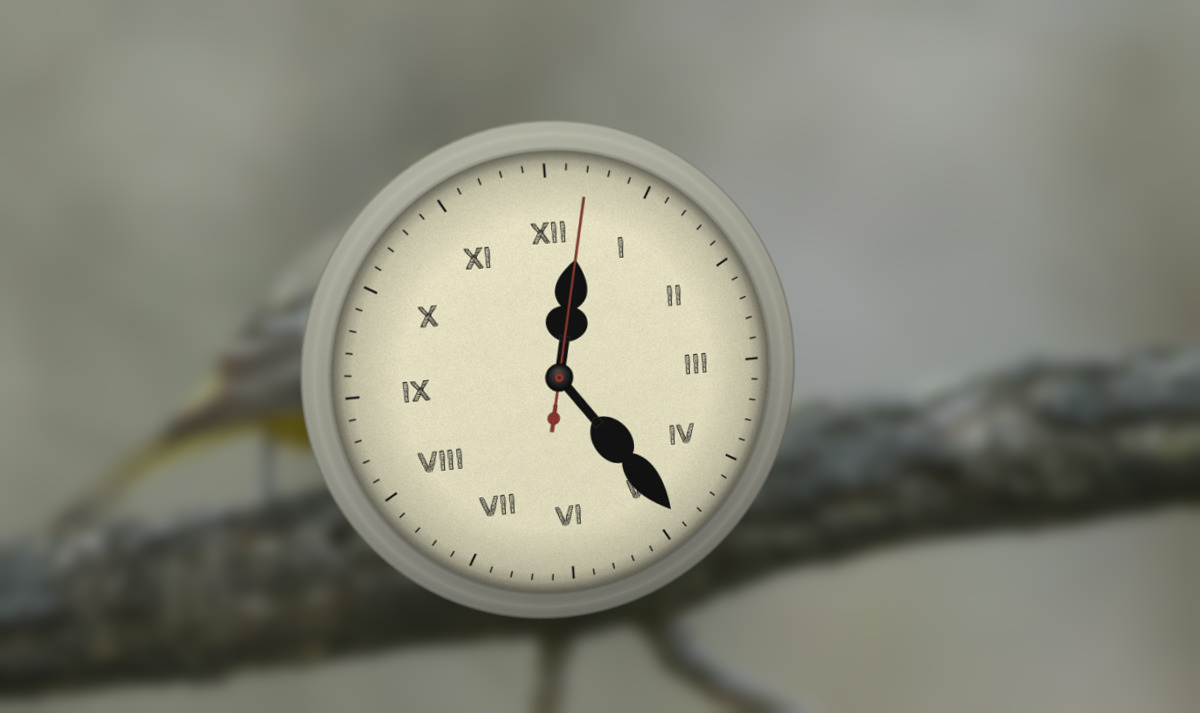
12:24:02
